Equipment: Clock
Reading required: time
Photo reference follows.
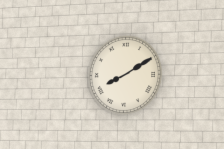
8:10
